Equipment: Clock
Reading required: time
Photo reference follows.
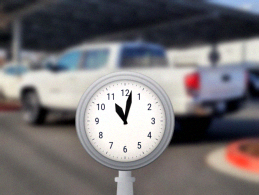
11:02
